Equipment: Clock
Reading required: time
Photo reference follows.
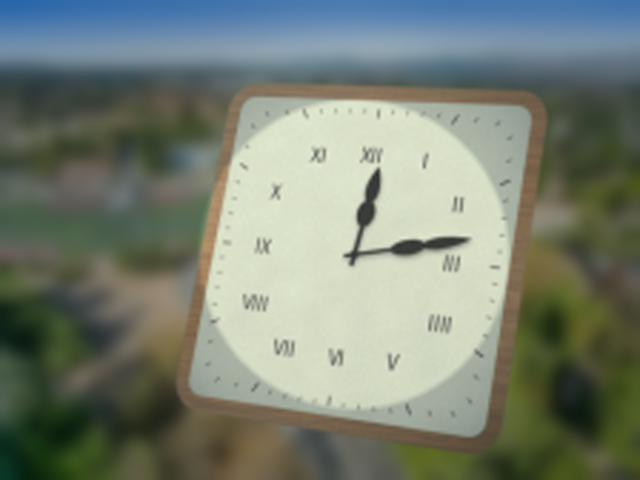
12:13
